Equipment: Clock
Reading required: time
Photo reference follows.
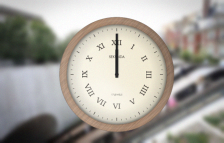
12:00
